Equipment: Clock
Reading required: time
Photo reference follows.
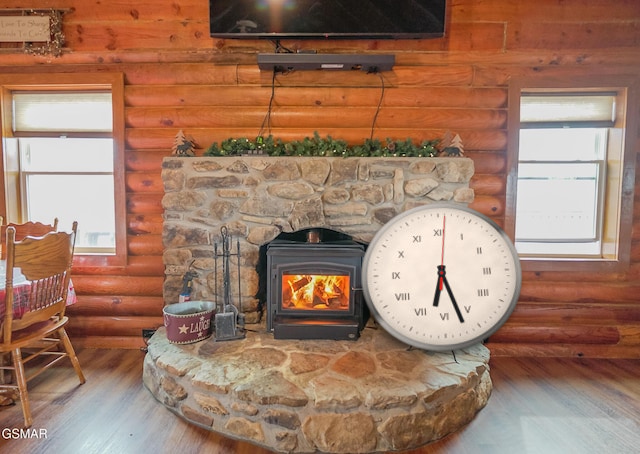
6:27:01
